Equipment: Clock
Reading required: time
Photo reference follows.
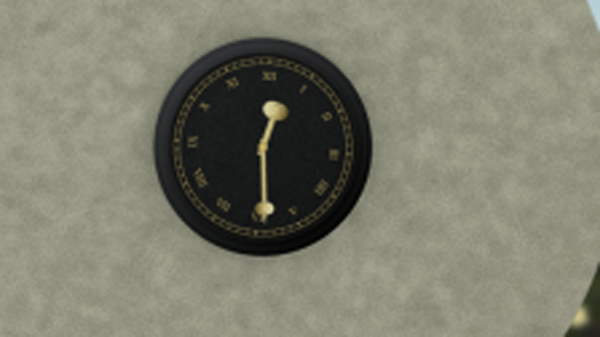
12:29
